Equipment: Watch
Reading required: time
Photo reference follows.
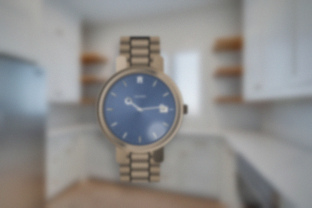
10:14
